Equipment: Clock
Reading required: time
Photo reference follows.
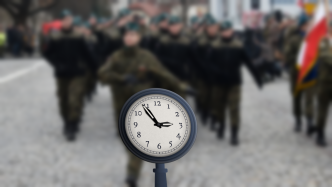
2:54
